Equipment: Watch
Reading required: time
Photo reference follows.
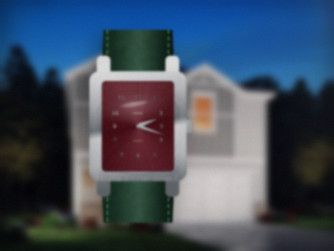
2:18
